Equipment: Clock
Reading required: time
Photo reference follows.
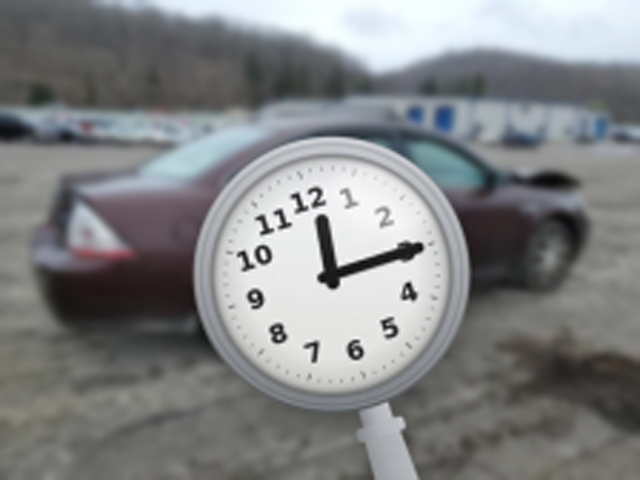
12:15
